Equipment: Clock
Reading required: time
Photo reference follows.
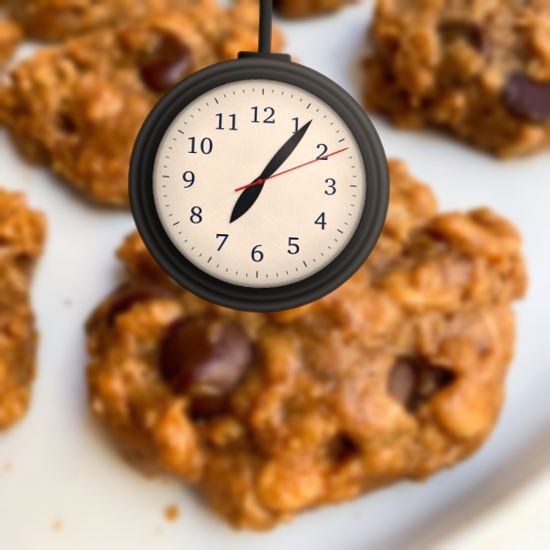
7:06:11
